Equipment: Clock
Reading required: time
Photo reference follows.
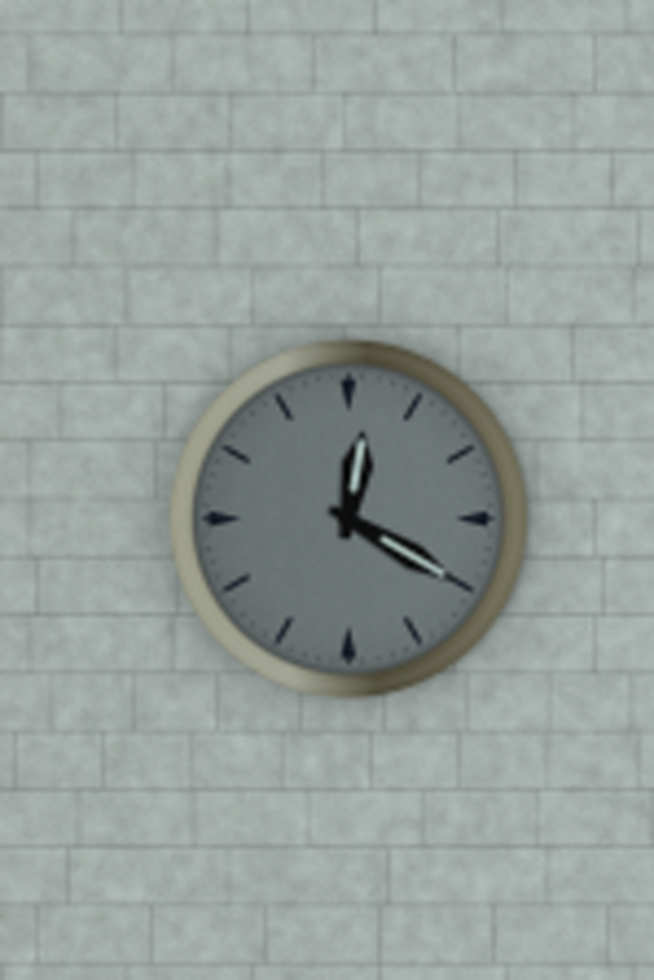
12:20
